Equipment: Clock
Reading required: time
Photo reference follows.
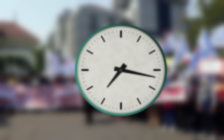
7:17
